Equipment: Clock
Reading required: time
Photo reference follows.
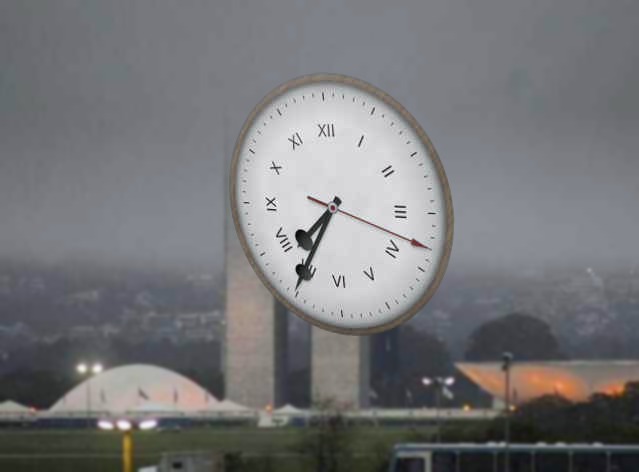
7:35:18
